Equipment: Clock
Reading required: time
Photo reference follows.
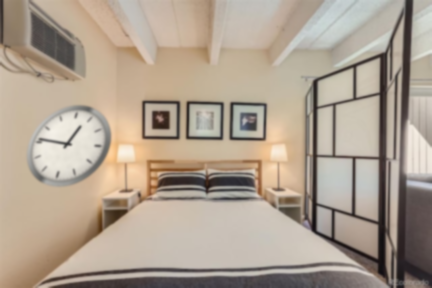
12:46
